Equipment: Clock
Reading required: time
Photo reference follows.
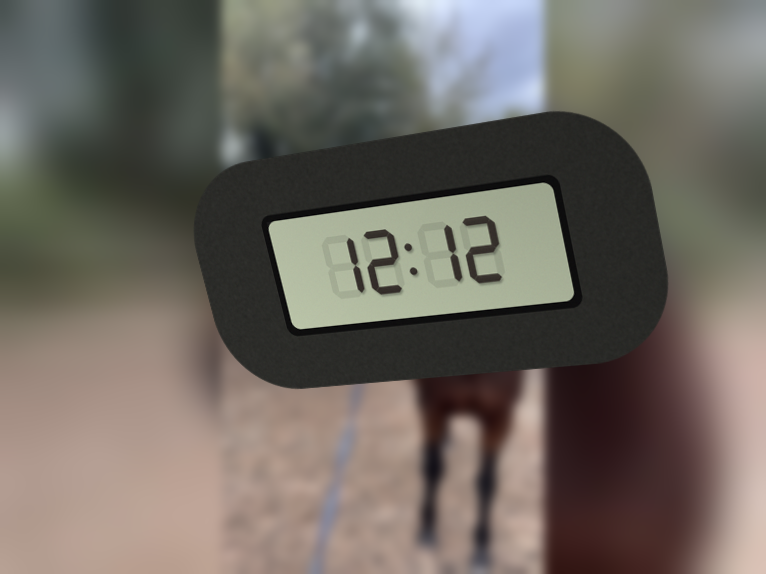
12:12
